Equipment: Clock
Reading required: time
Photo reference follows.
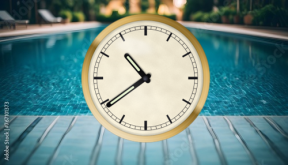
10:39
